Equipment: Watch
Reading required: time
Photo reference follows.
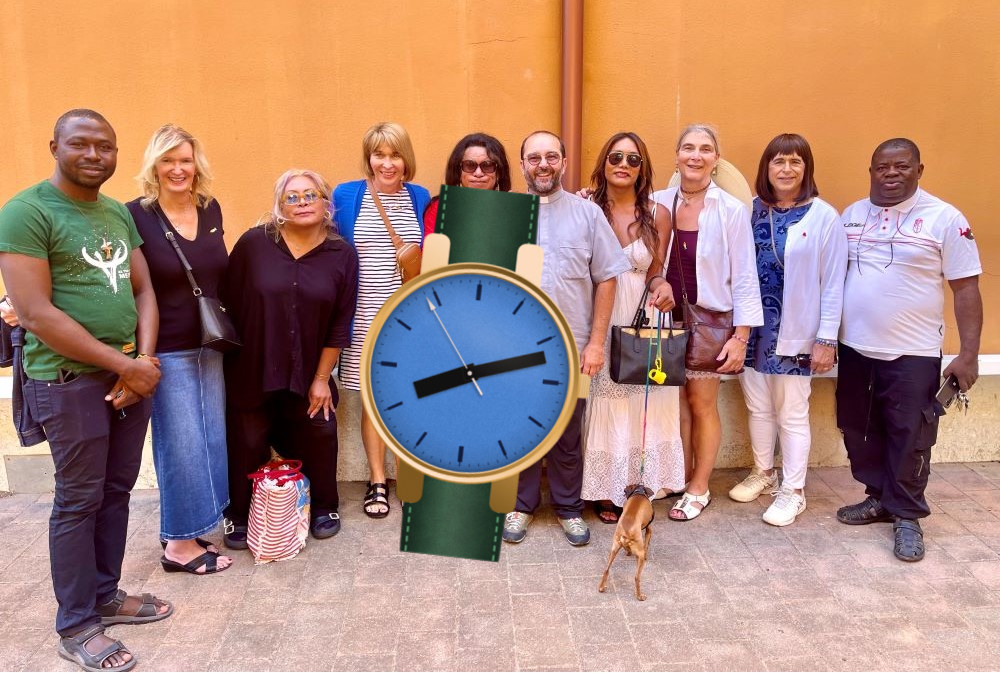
8:11:54
